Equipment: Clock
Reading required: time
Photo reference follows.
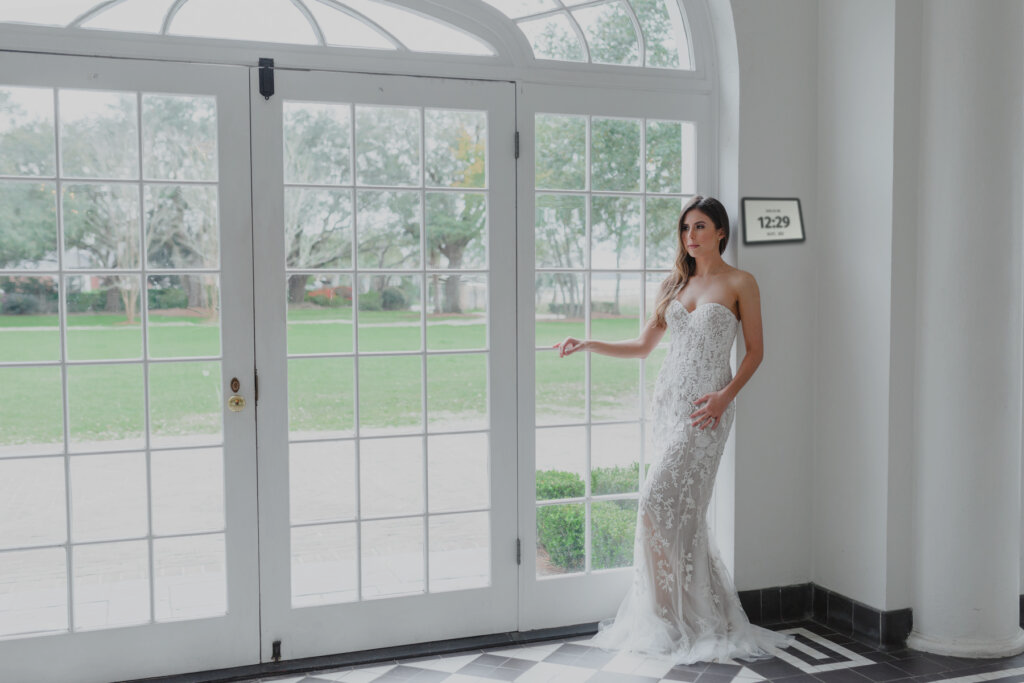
12:29
